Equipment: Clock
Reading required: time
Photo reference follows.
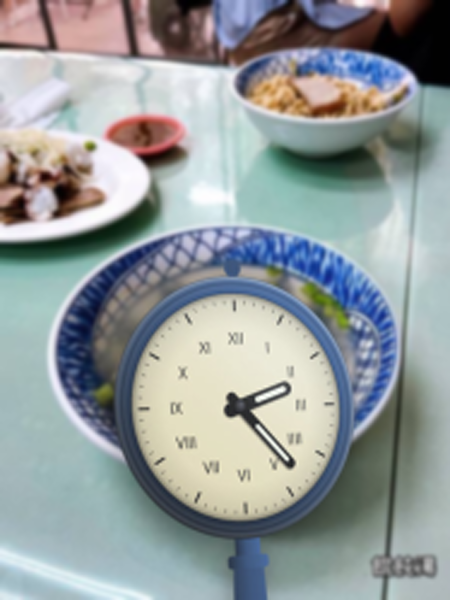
2:23
